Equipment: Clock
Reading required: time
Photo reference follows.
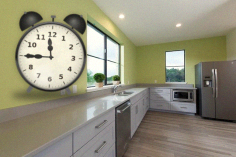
11:45
